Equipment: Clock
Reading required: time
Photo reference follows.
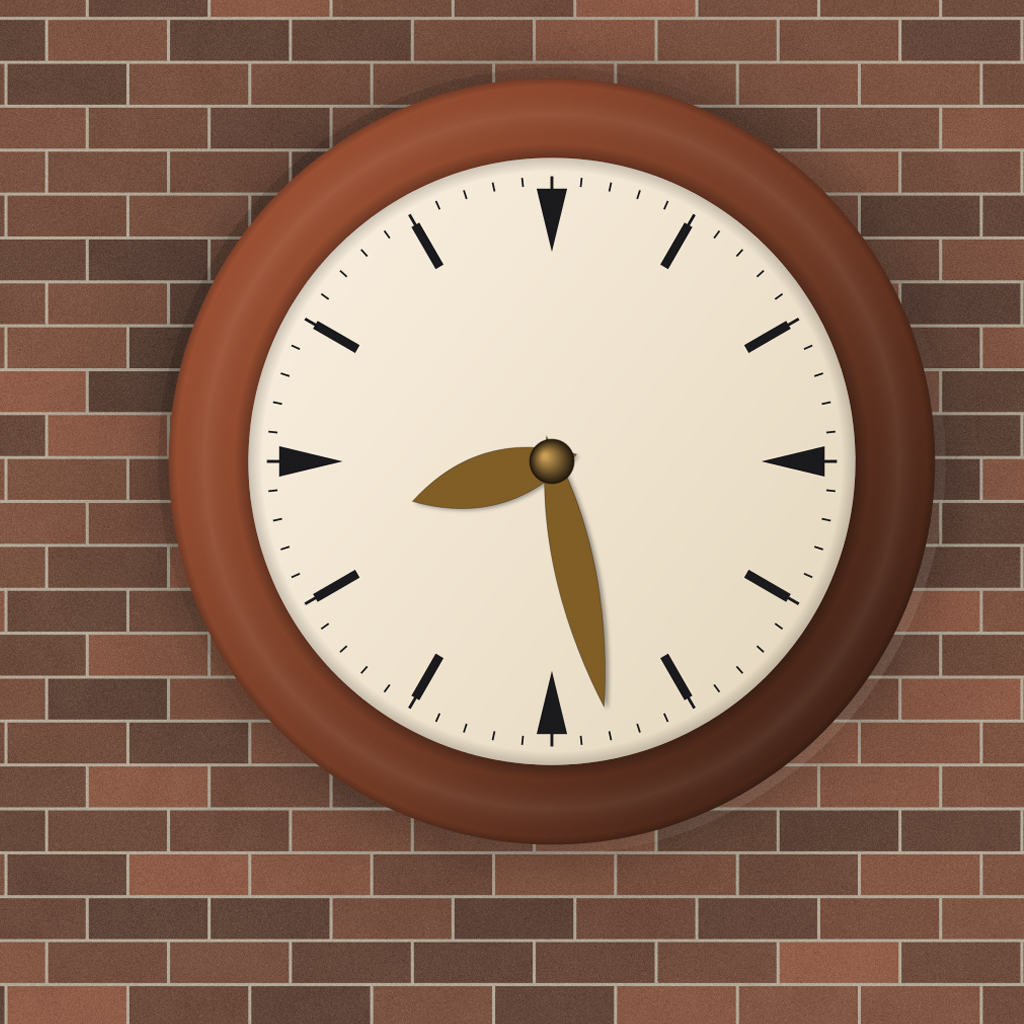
8:28
